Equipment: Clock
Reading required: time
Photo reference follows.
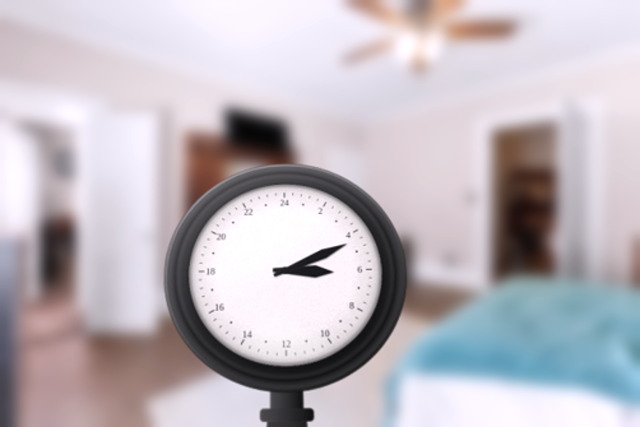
6:11
